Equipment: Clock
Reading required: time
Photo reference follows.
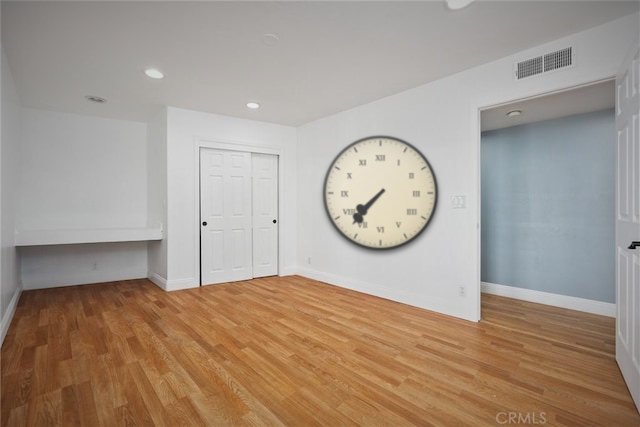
7:37
